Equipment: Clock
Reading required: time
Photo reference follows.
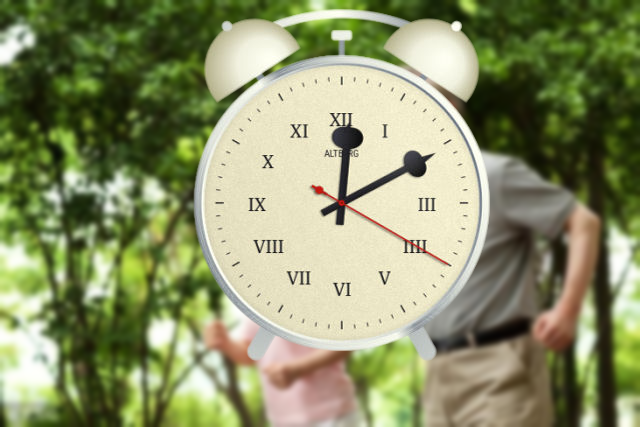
12:10:20
